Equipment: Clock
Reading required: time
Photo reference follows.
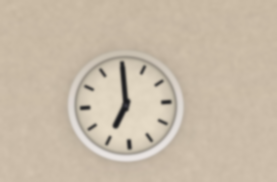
7:00
